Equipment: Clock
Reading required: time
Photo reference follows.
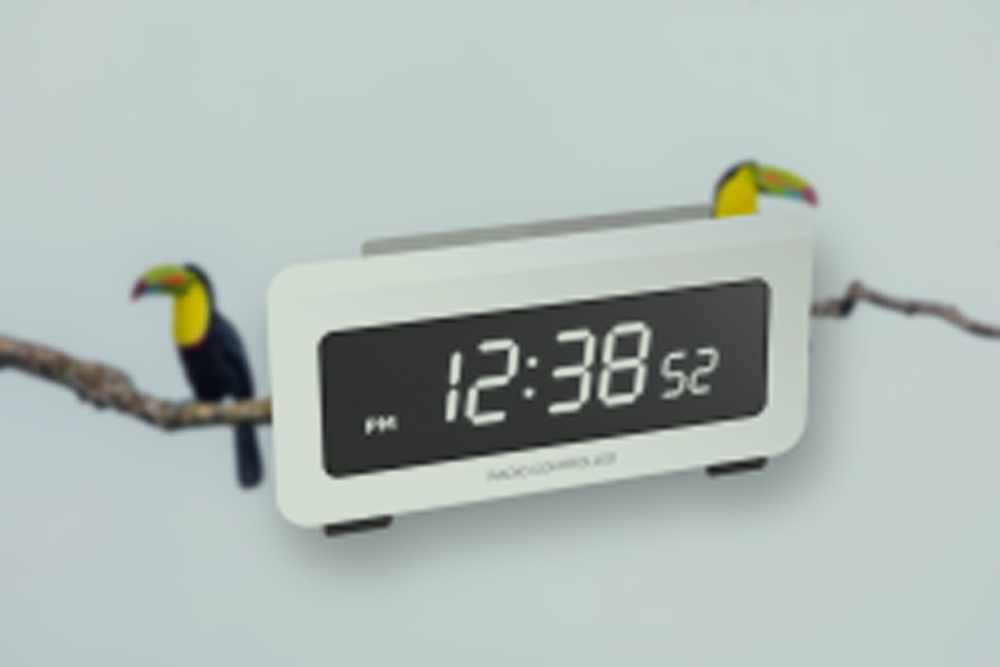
12:38:52
